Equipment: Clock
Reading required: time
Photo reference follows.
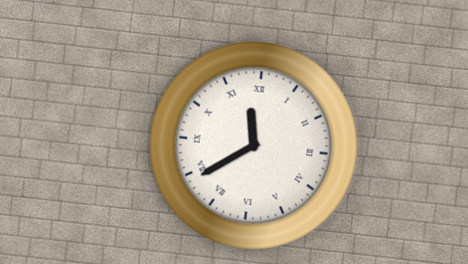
11:39
